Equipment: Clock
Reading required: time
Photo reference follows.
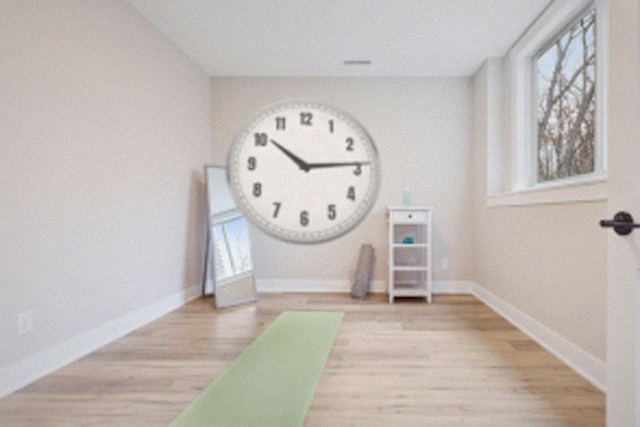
10:14
